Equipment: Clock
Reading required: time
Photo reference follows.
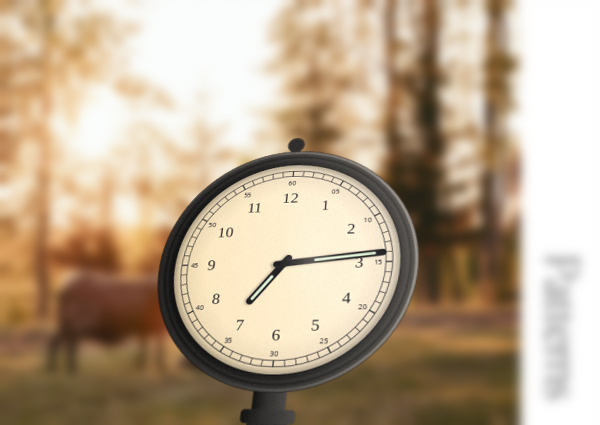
7:14
